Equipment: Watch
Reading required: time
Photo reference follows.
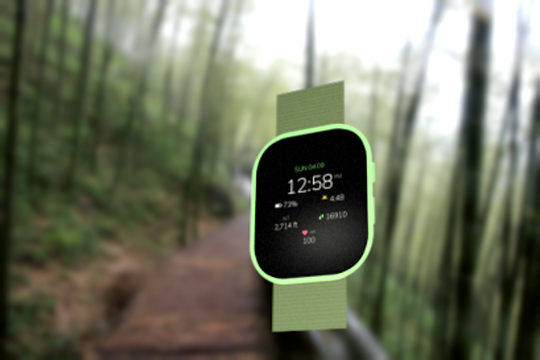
12:58
